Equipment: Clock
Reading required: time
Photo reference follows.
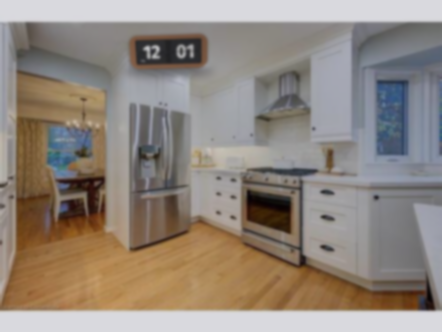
12:01
